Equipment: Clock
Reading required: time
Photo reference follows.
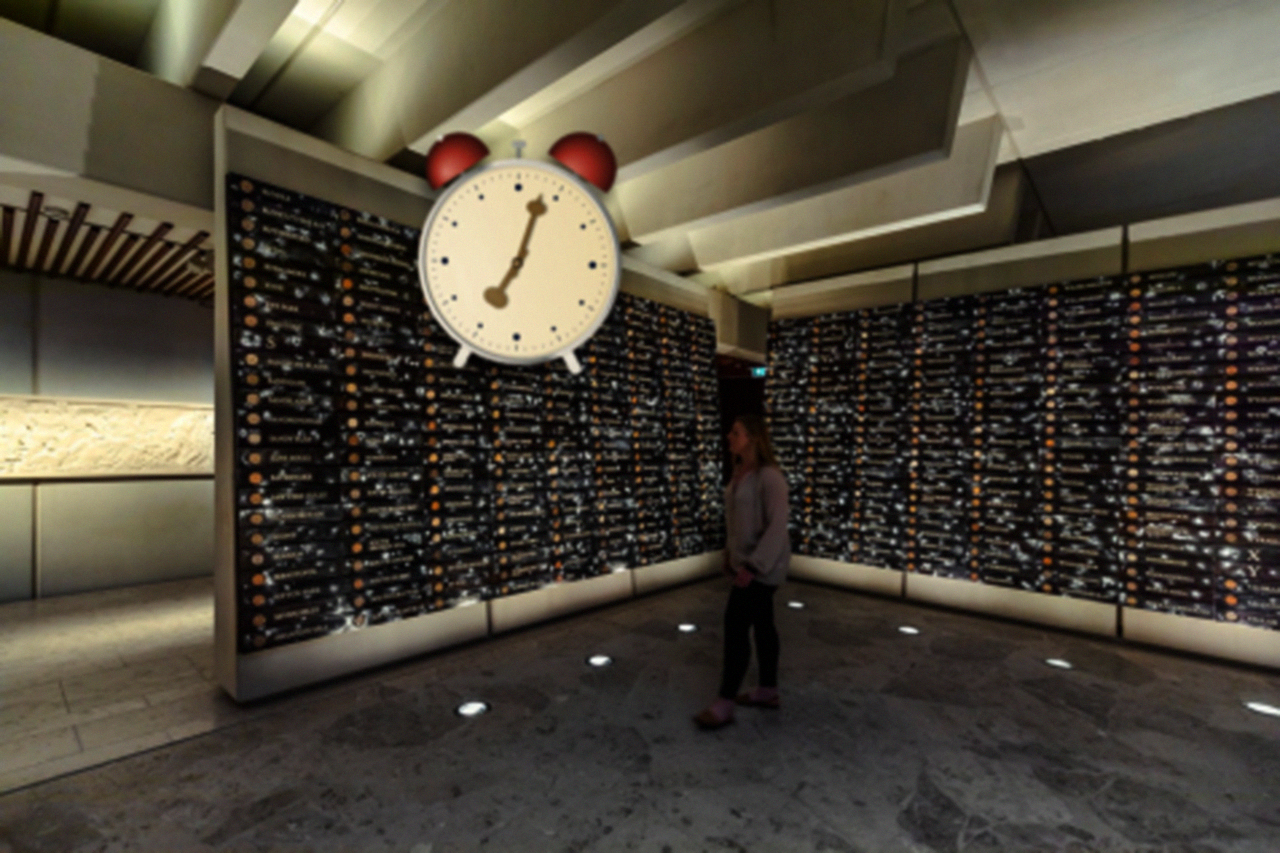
7:03
